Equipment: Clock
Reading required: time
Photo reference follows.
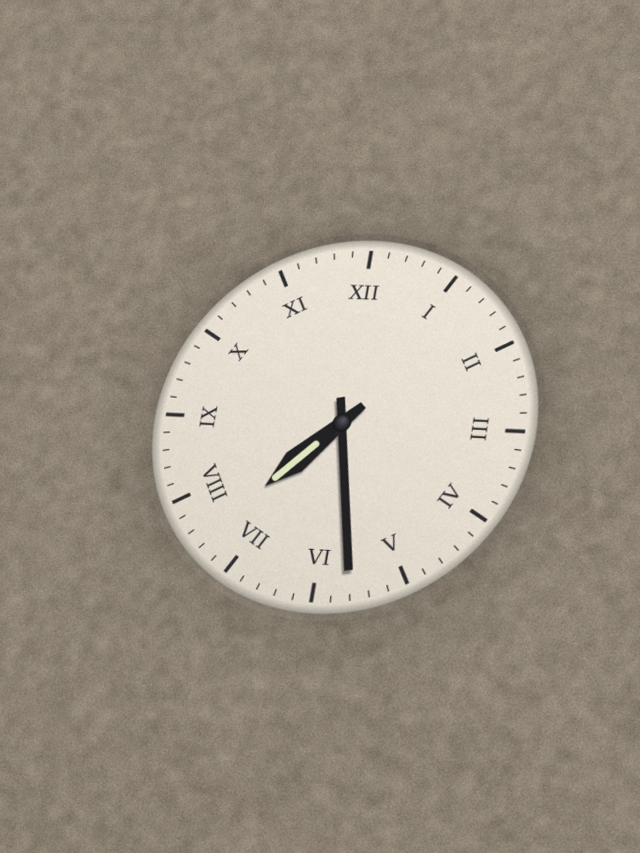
7:28
